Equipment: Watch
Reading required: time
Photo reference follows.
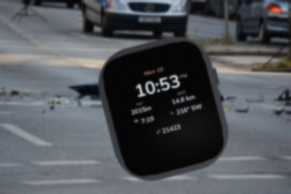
10:53
